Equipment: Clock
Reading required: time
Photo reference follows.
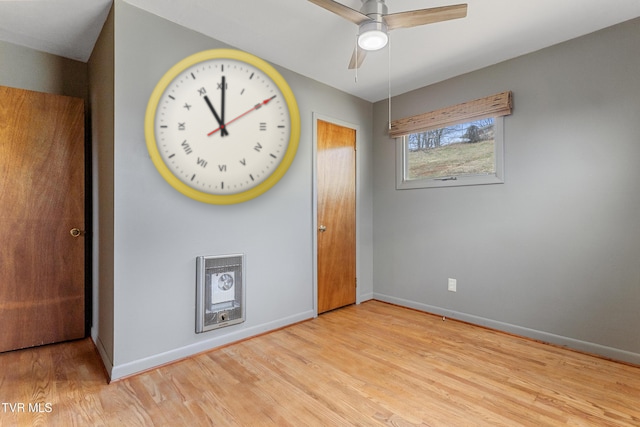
11:00:10
